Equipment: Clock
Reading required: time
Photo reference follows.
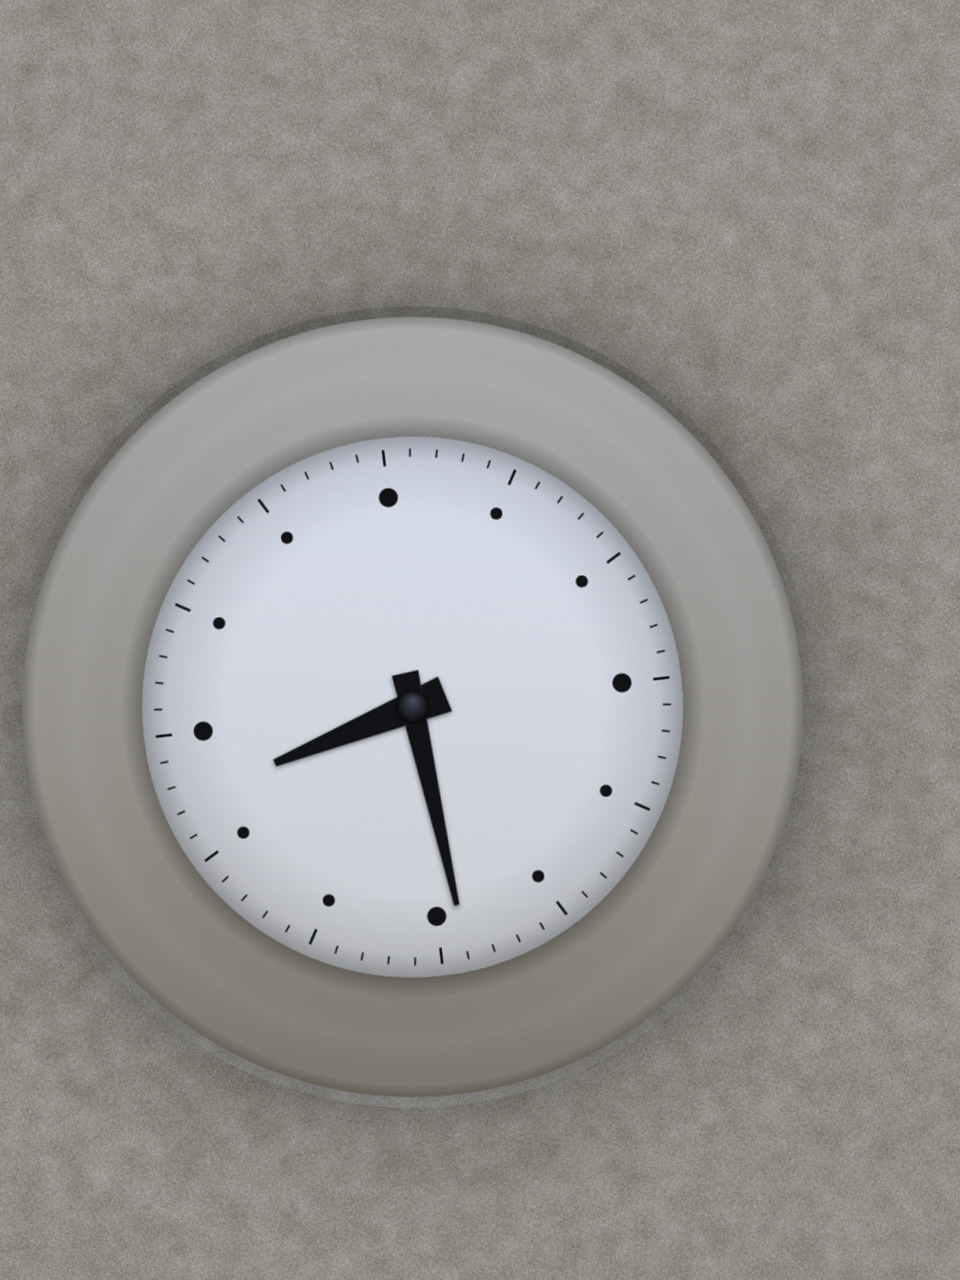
8:29
